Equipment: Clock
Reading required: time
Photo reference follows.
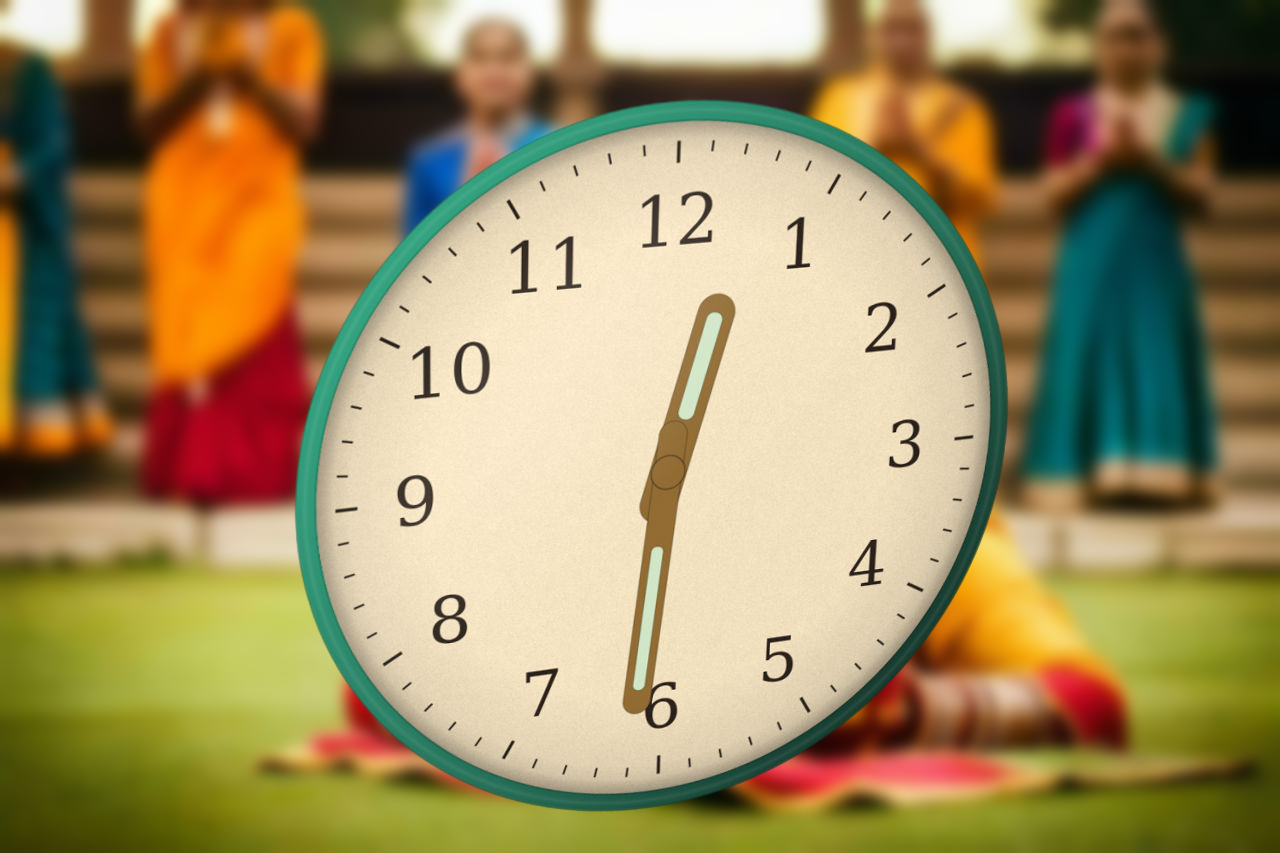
12:31
